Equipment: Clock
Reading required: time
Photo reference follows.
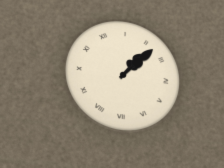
2:12
